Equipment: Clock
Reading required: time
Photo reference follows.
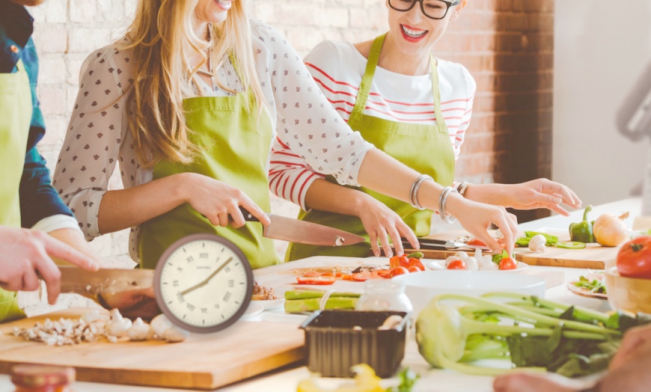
8:08
